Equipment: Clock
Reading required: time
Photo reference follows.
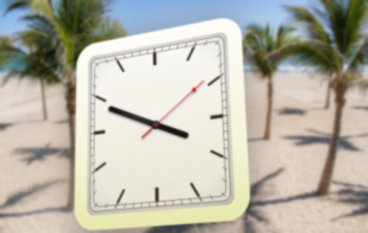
3:49:09
